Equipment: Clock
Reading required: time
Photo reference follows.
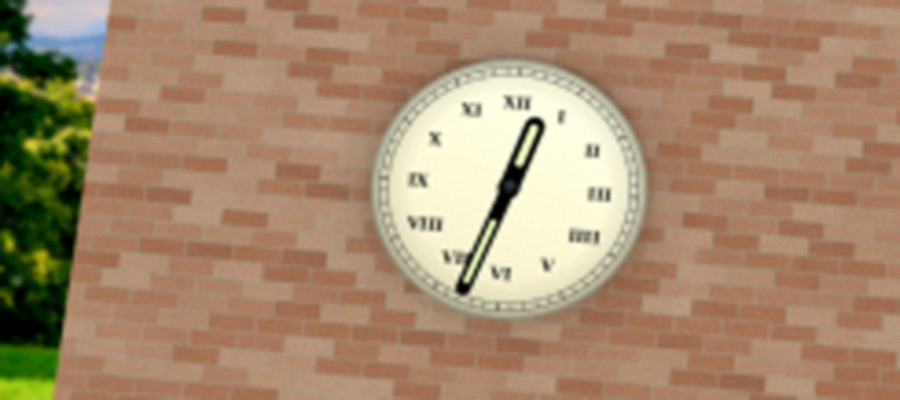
12:33
